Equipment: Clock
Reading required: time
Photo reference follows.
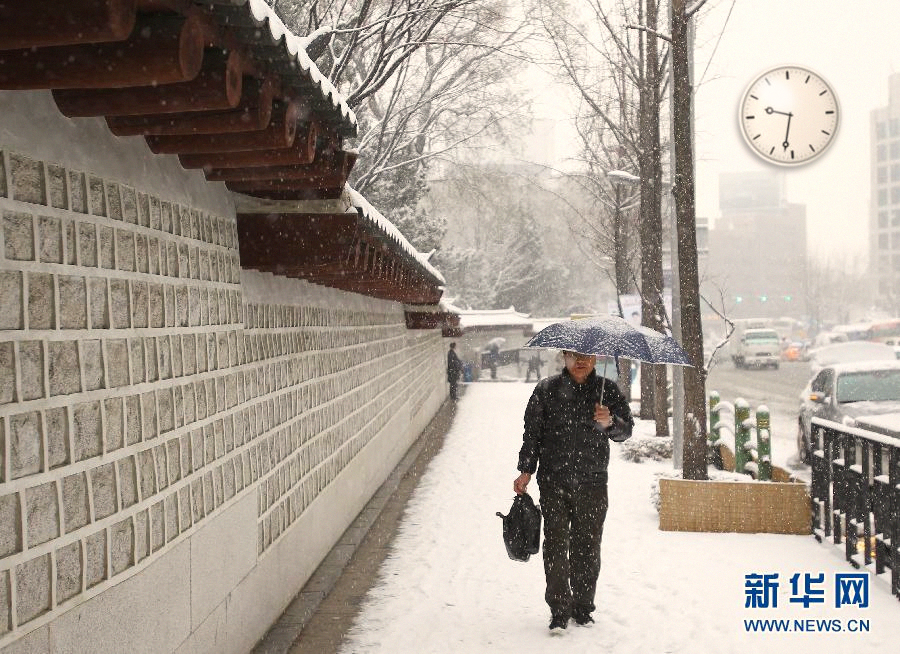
9:32
